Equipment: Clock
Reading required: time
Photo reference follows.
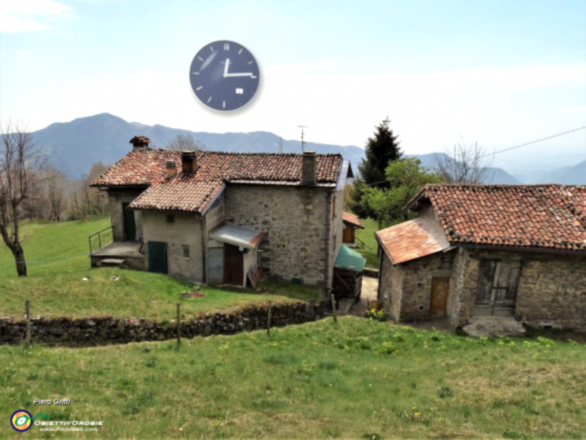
12:14
